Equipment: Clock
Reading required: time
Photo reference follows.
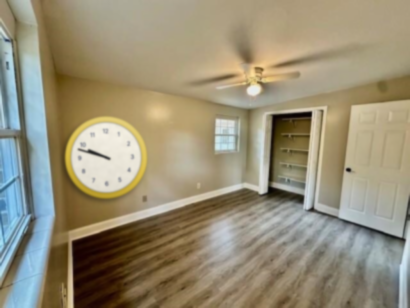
9:48
